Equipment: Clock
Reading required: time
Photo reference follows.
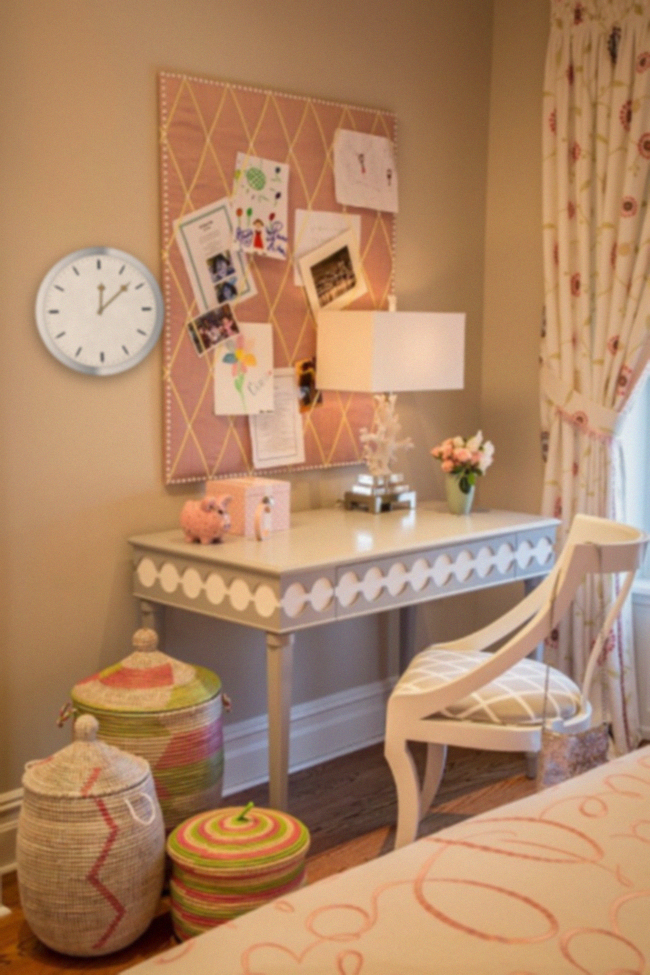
12:08
